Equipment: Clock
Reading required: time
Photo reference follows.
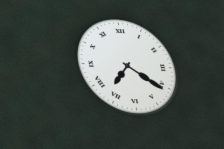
7:21
